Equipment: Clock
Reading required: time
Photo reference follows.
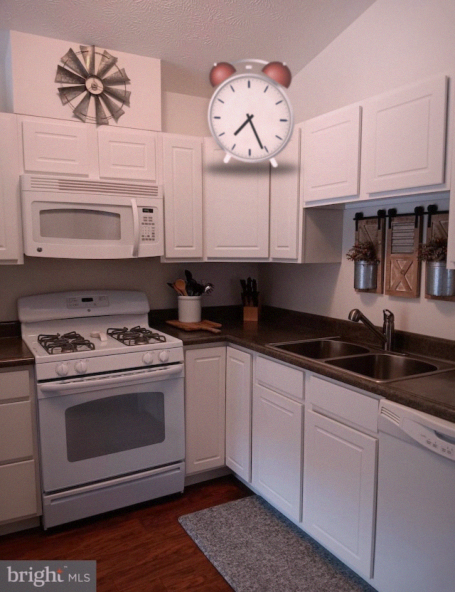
7:26
